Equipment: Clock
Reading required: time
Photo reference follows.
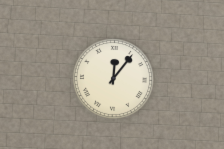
12:06
